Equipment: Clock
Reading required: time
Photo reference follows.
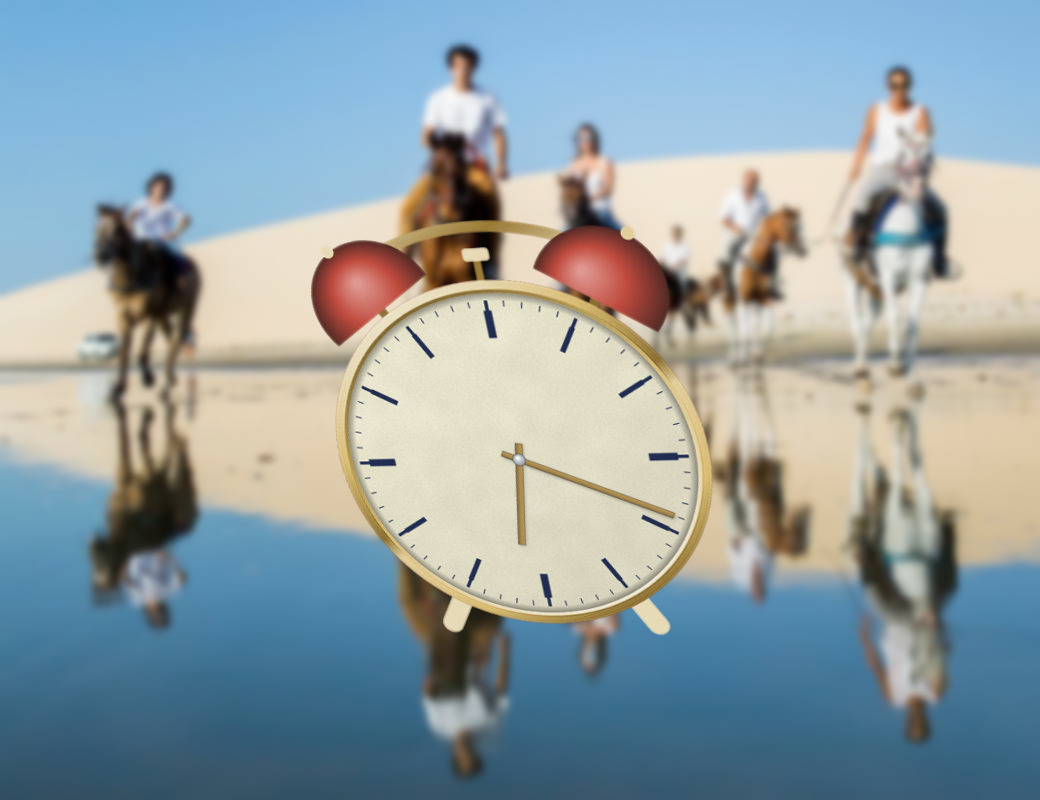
6:19
